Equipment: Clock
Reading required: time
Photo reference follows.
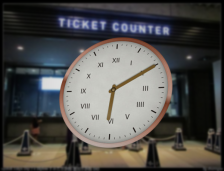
6:10
